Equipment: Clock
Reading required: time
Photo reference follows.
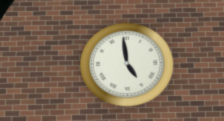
4:59
